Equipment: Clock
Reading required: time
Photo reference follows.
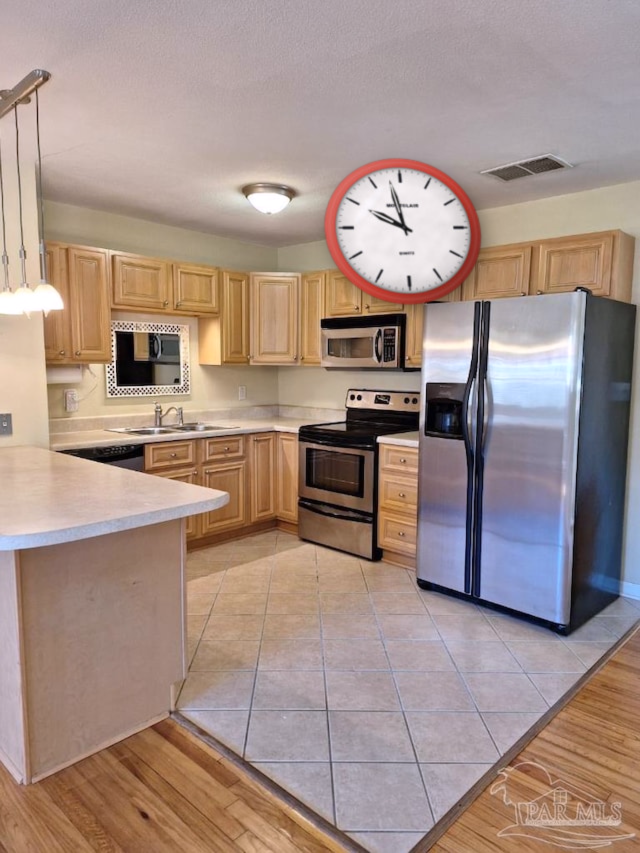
9:58
